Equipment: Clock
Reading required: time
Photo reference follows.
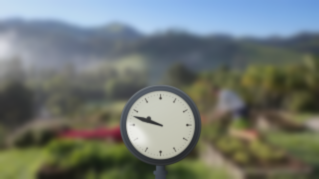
9:48
